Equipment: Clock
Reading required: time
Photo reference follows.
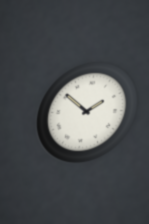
1:51
